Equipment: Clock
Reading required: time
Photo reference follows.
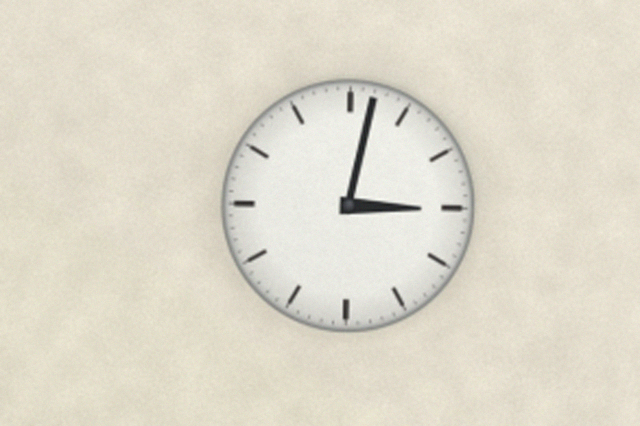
3:02
